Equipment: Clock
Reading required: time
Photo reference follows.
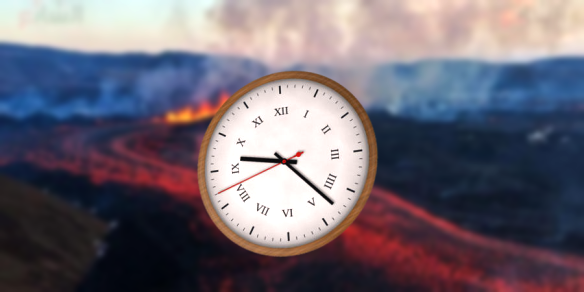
9:22:42
